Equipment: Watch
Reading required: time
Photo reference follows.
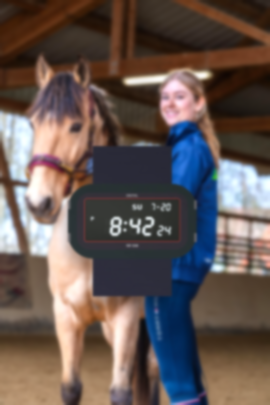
8:42
